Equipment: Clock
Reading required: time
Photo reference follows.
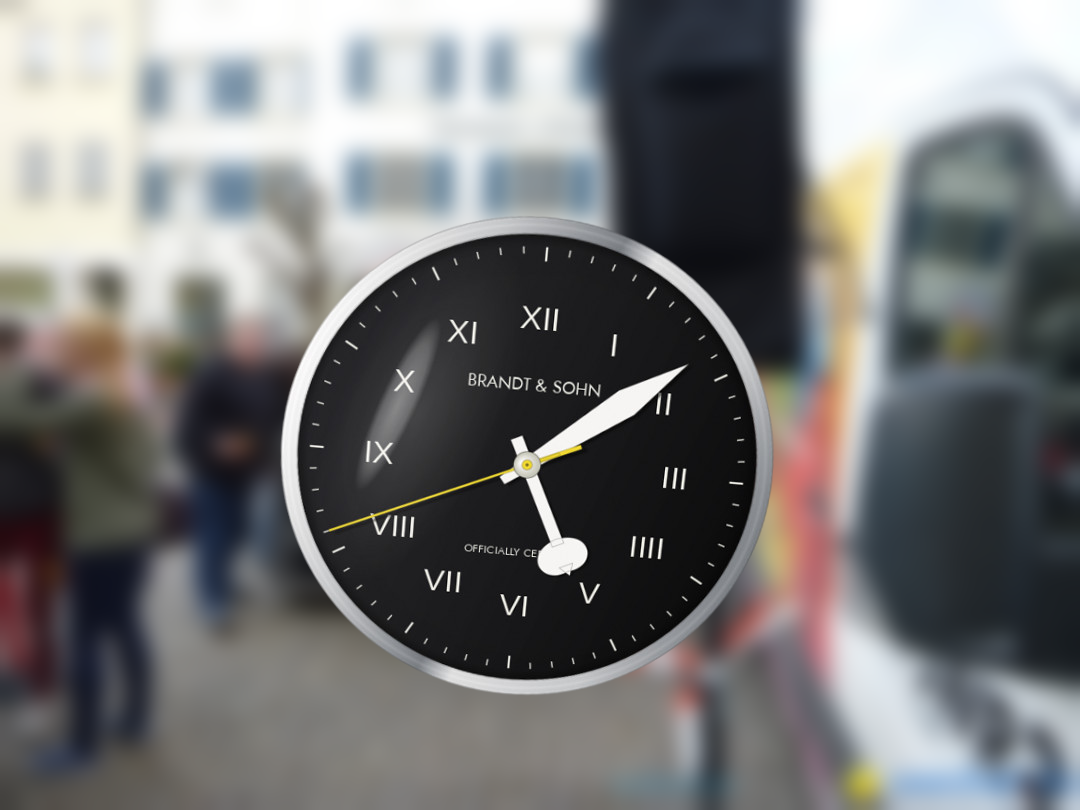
5:08:41
